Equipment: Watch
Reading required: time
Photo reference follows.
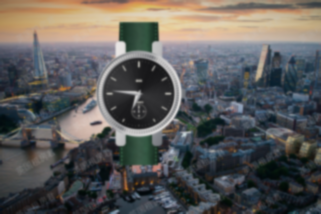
6:46
